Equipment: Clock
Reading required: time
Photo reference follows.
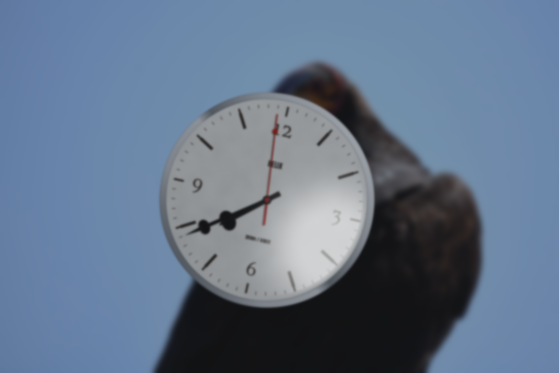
7:38:59
